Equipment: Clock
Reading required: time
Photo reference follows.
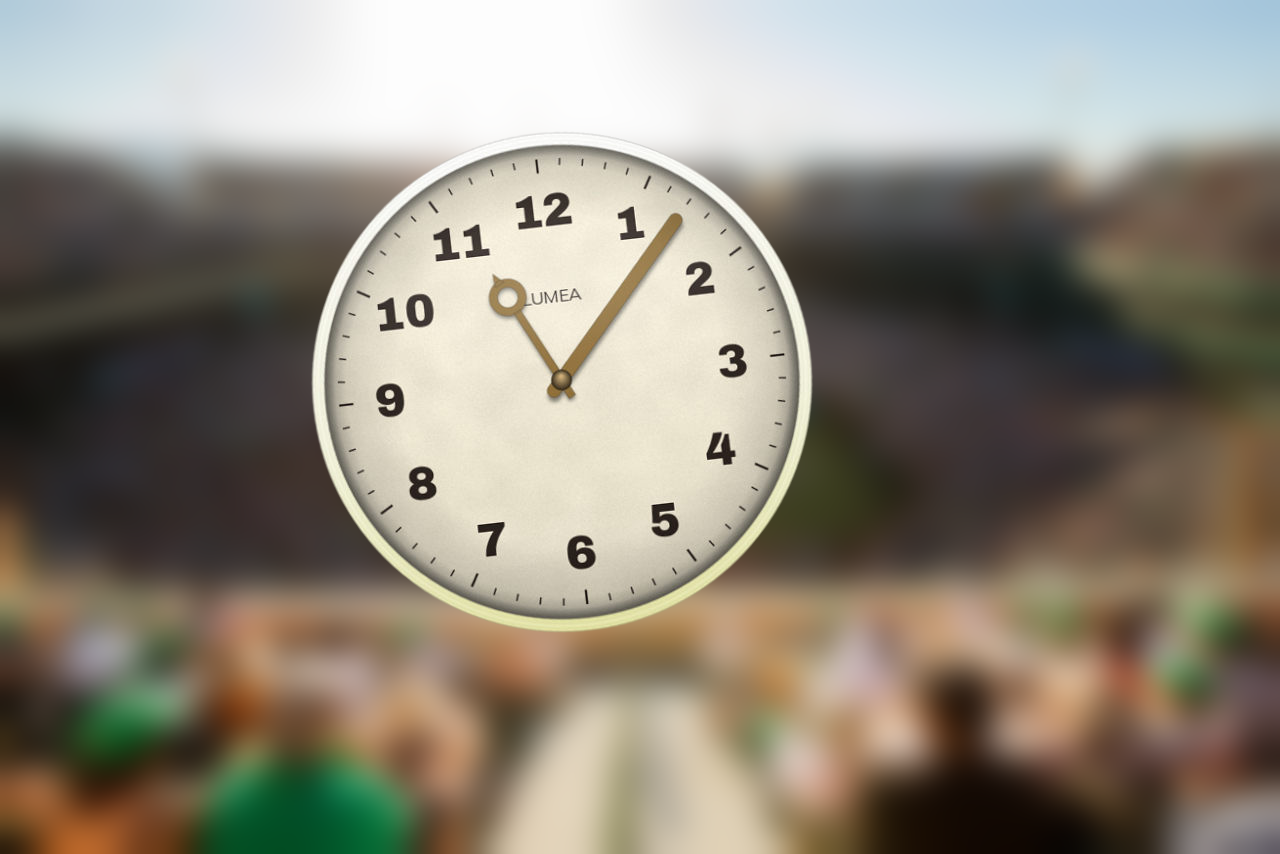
11:07
